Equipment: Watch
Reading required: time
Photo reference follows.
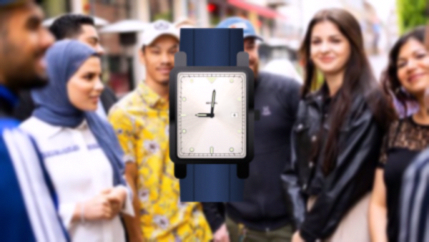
9:01
